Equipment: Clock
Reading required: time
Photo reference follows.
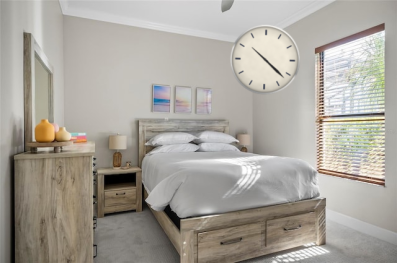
10:22
